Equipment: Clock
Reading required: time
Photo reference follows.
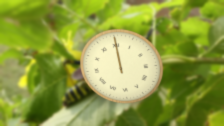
12:00
